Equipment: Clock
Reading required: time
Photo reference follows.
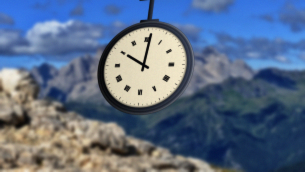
10:01
